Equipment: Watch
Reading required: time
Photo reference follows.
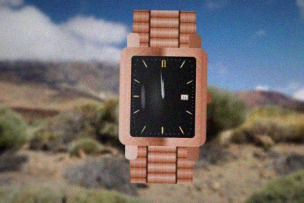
11:59
